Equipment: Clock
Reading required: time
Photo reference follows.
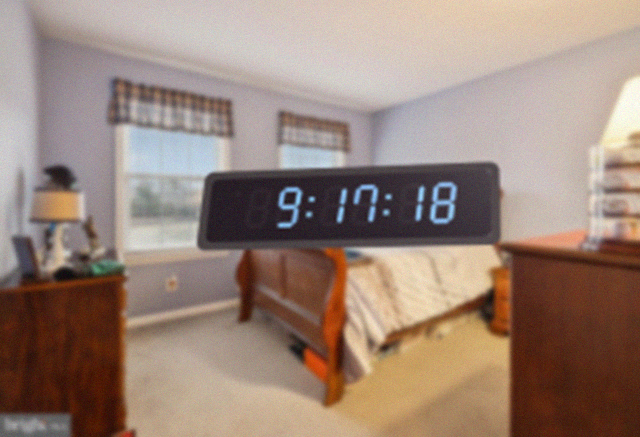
9:17:18
